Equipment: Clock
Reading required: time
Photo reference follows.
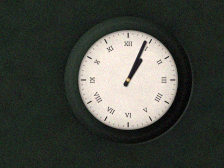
1:04
